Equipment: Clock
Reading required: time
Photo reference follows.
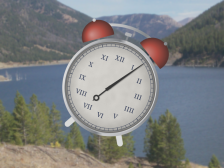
7:06
